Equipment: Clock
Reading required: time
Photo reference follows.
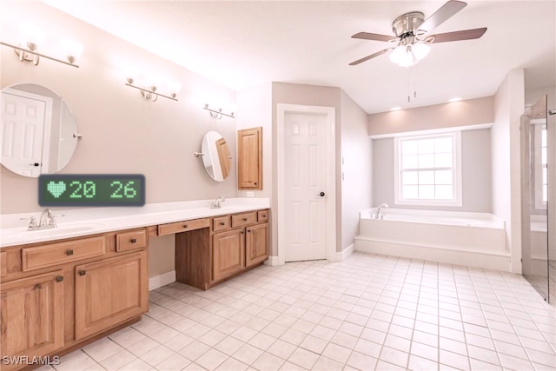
20:26
